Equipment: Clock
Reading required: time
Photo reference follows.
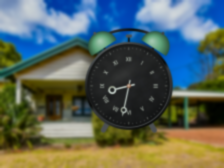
8:32
